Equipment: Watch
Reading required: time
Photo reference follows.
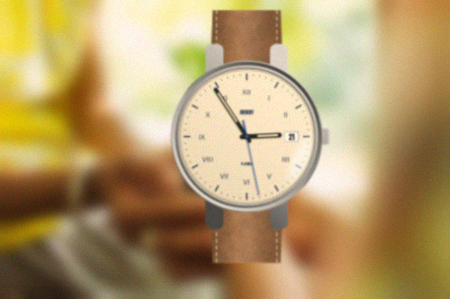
2:54:28
